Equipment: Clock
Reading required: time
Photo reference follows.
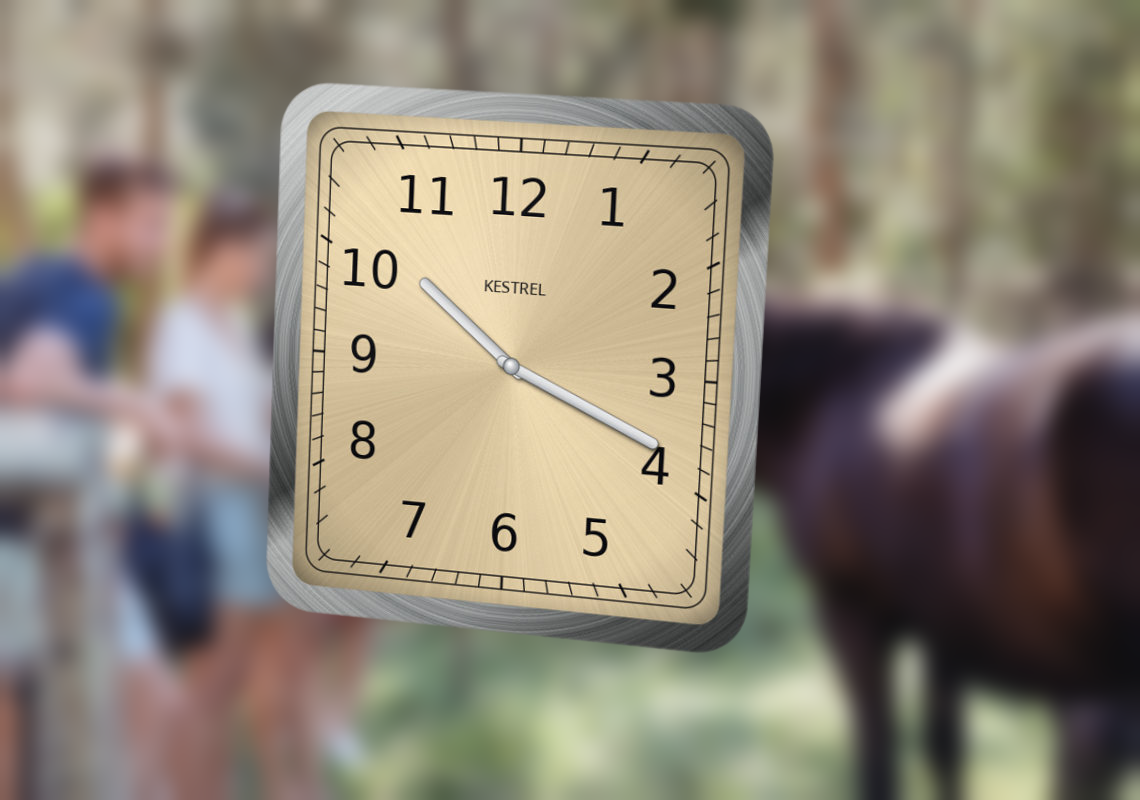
10:19
